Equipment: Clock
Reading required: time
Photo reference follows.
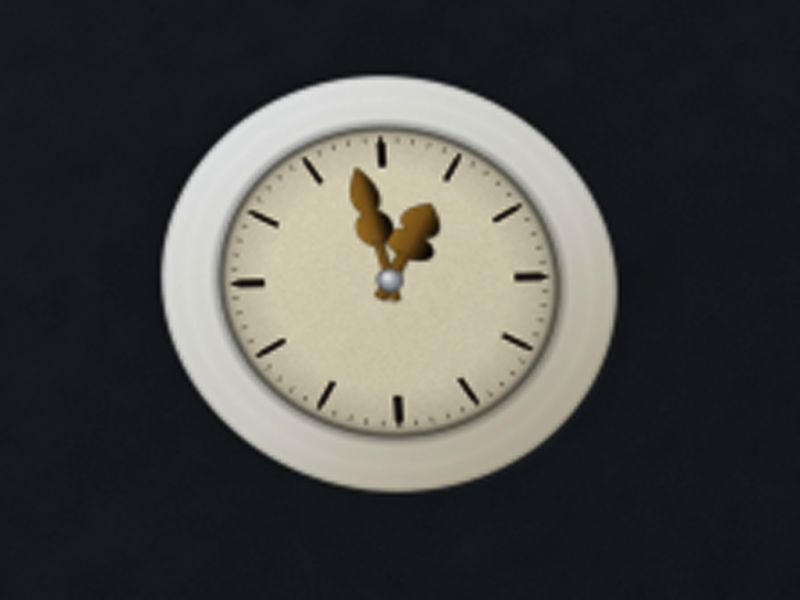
12:58
